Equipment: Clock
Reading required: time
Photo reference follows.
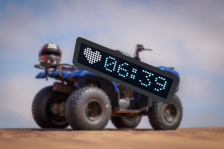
6:39
